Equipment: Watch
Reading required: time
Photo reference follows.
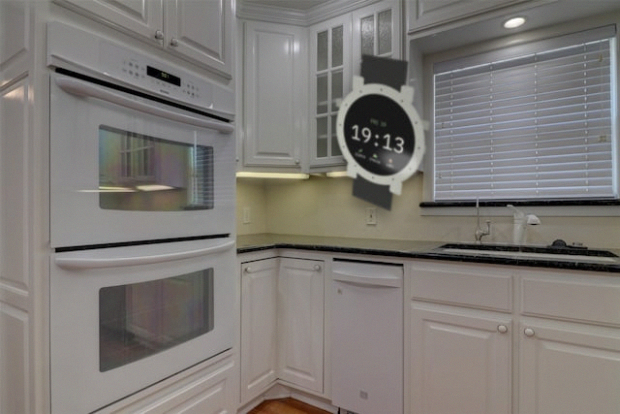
19:13
